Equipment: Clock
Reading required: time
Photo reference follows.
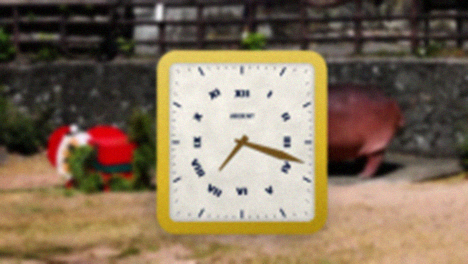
7:18
